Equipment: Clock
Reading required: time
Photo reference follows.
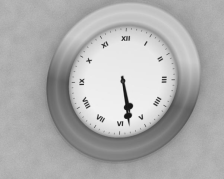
5:28
